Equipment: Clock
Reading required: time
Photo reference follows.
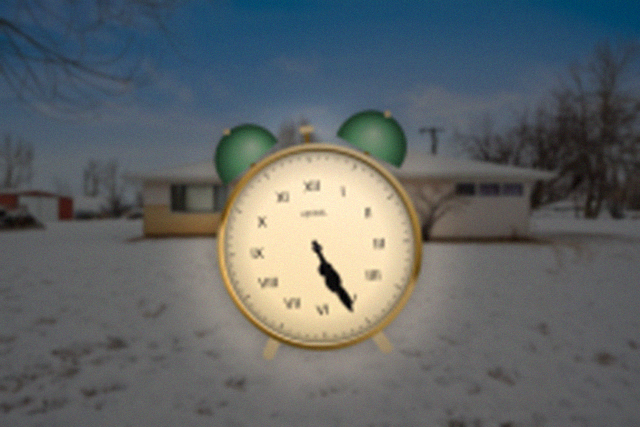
5:26
